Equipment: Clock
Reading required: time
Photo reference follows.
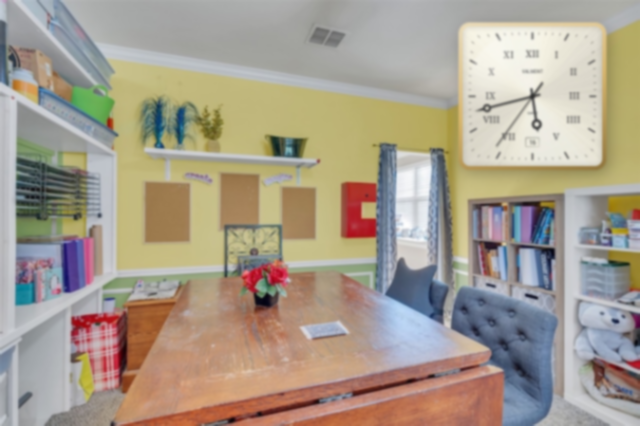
5:42:36
